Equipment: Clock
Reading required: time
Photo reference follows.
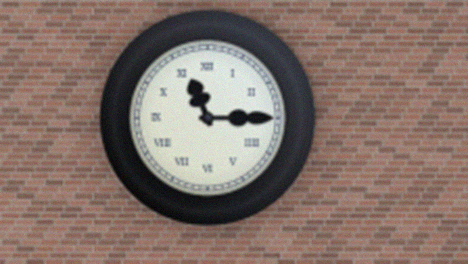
11:15
